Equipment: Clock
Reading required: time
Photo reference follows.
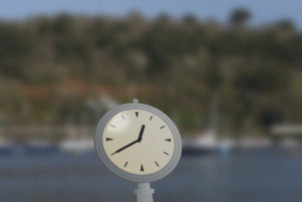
12:40
